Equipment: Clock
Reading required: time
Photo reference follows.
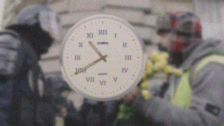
10:40
